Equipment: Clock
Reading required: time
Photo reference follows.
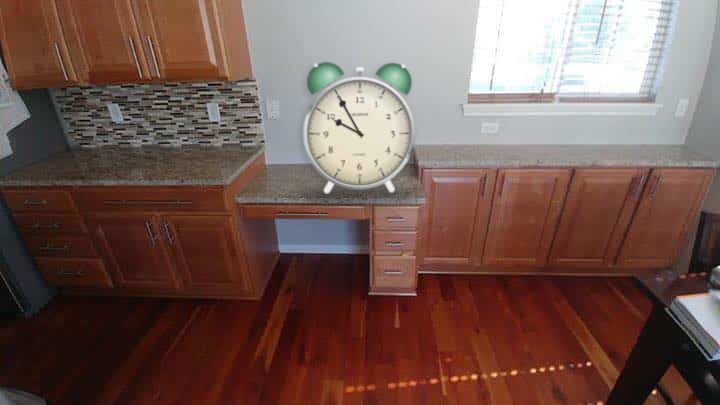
9:55
